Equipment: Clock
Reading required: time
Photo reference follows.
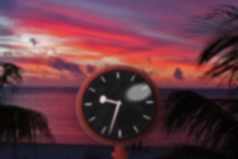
9:33
